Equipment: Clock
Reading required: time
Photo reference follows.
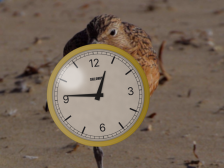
12:46
